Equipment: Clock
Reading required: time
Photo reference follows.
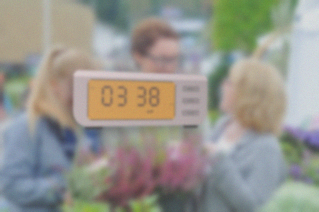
3:38
